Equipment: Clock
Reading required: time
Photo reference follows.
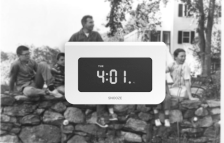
4:01
